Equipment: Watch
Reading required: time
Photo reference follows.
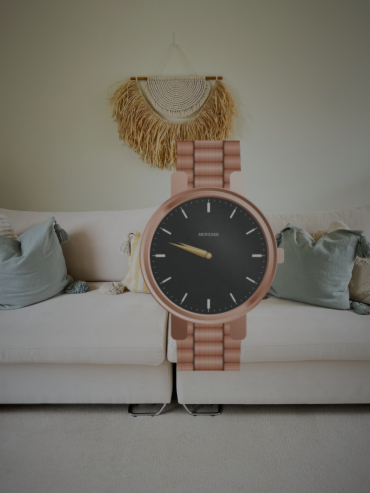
9:48
